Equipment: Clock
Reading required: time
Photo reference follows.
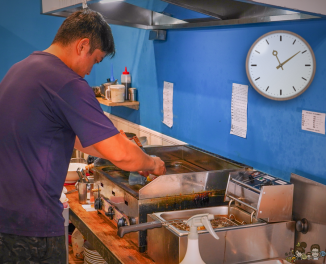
11:09
